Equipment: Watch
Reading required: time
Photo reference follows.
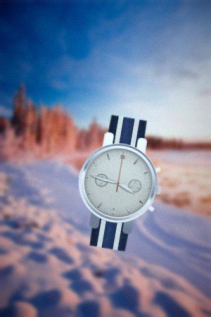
3:46
